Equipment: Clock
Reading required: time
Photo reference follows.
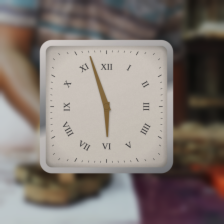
5:57
